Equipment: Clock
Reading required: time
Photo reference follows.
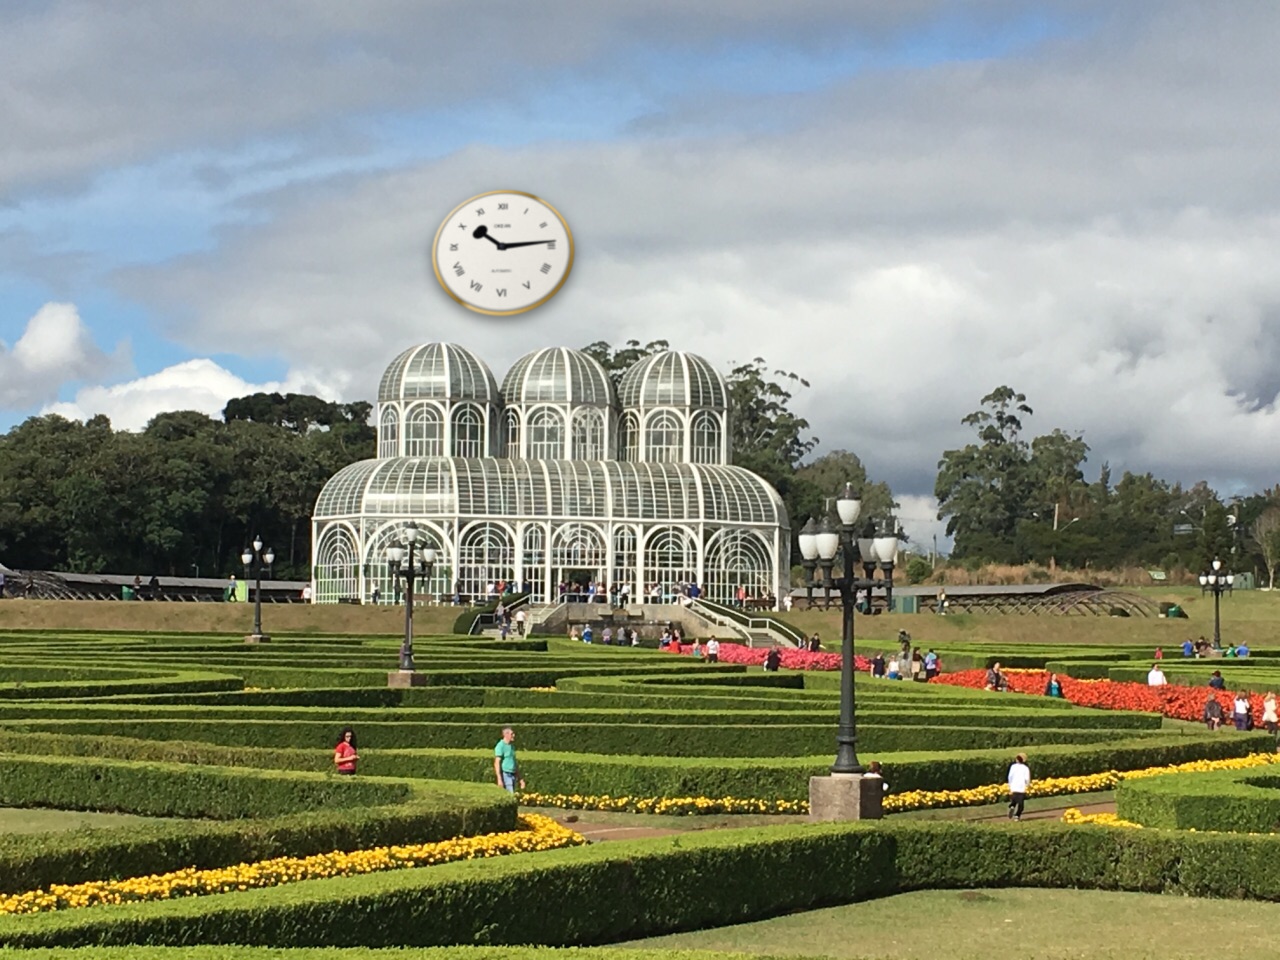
10:14
